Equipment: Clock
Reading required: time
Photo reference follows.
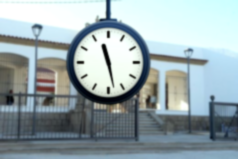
11:28
